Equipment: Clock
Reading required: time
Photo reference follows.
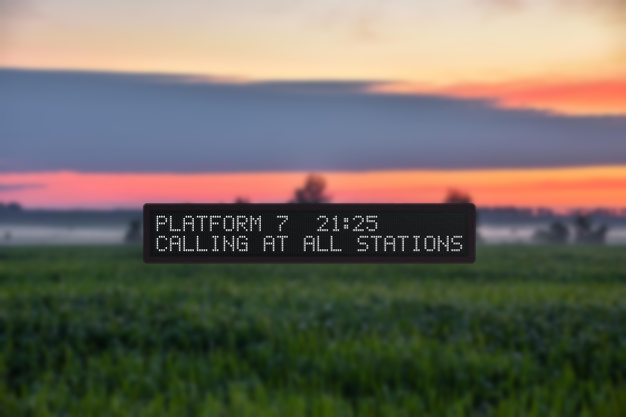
21:25
